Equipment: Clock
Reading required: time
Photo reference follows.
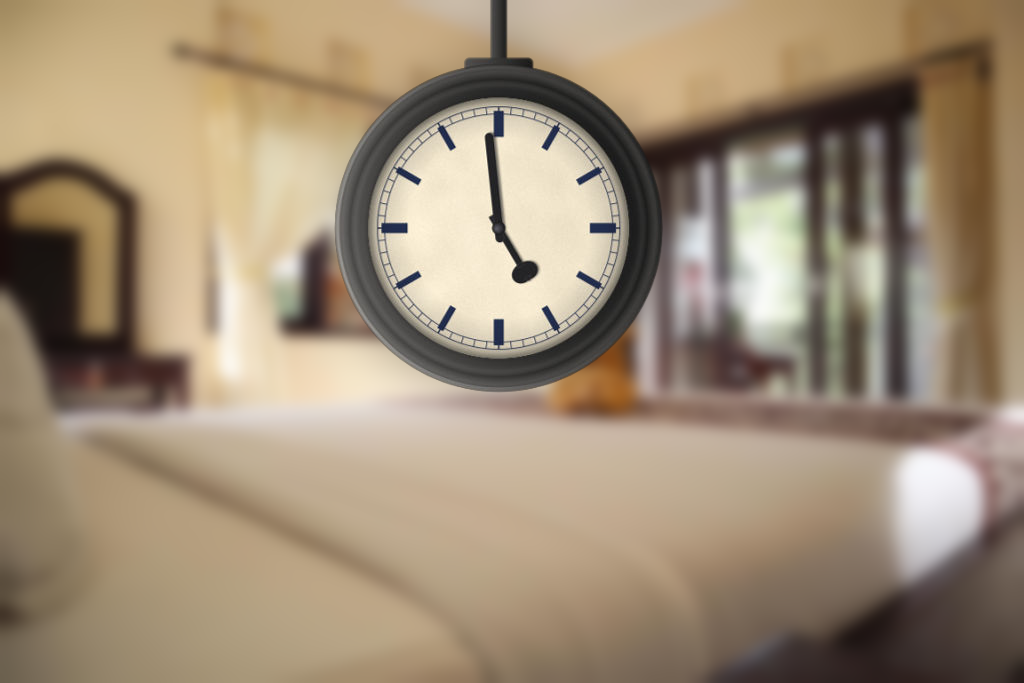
4:59
